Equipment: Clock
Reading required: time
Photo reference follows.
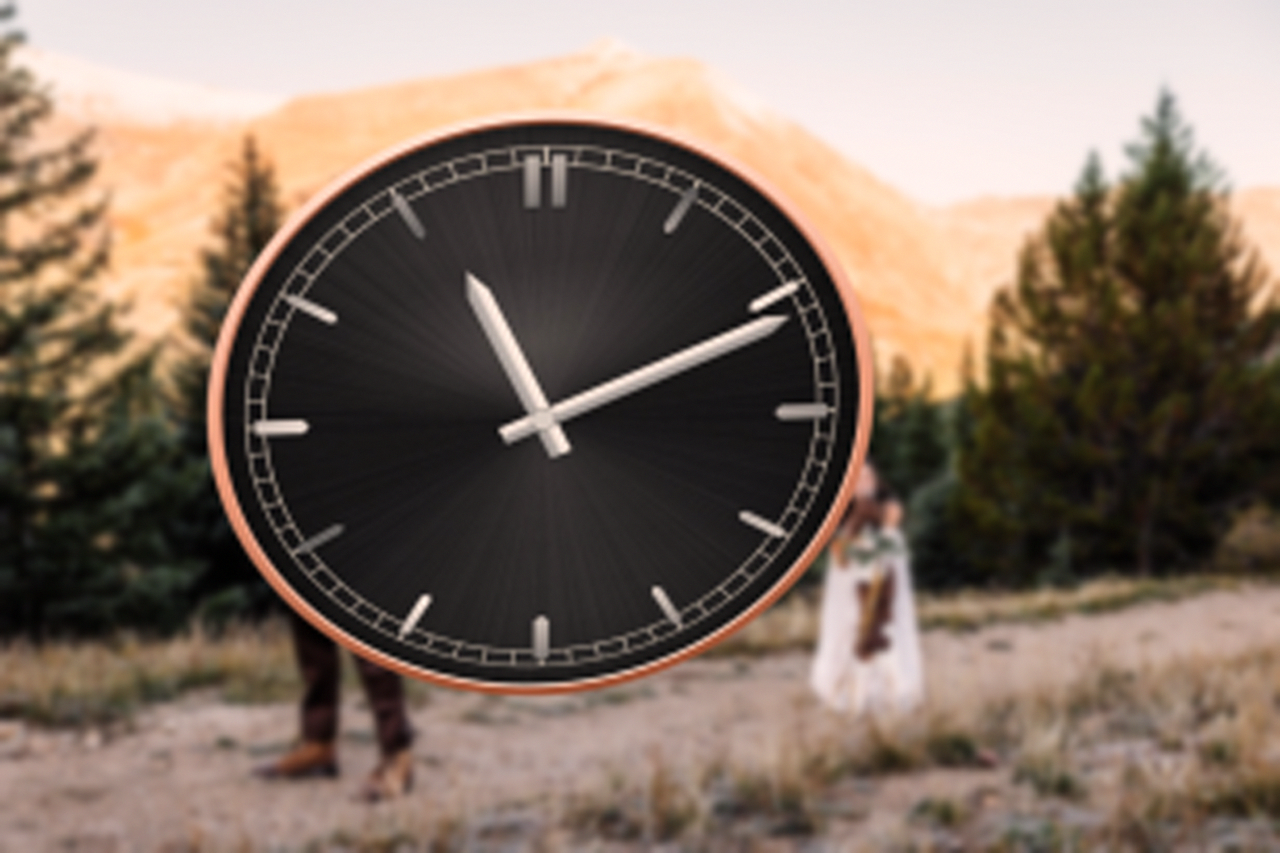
11:11
